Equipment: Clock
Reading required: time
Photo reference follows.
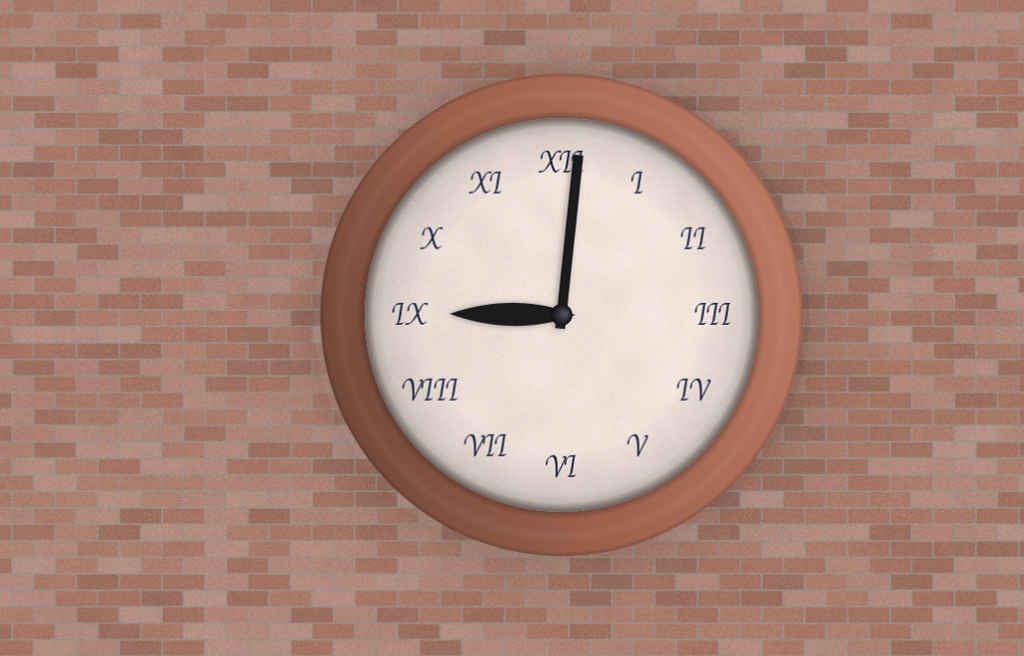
9:01
